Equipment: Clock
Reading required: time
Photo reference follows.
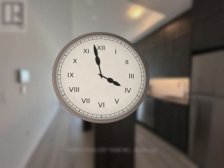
3:58
